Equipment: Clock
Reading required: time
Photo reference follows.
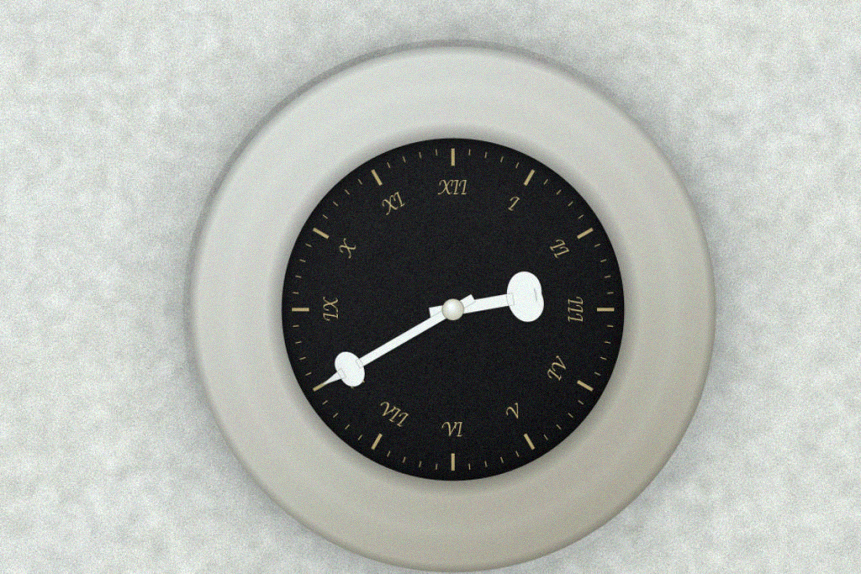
2:40
